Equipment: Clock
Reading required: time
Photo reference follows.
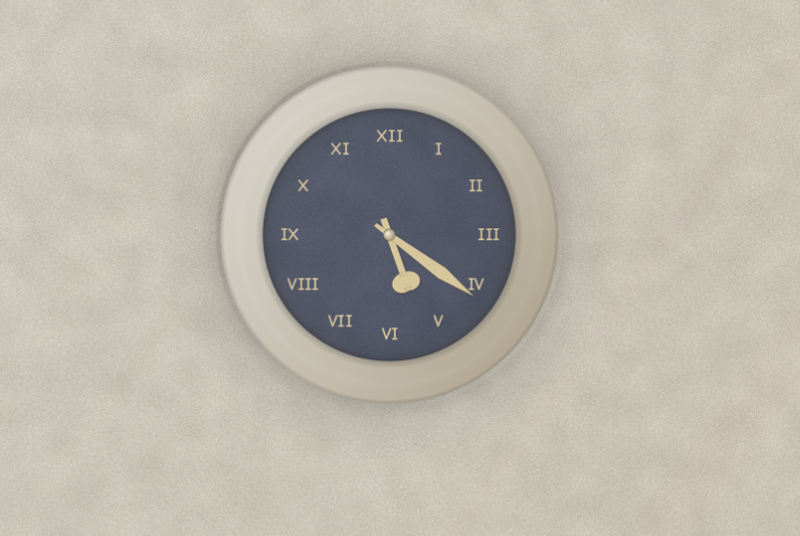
5:21
